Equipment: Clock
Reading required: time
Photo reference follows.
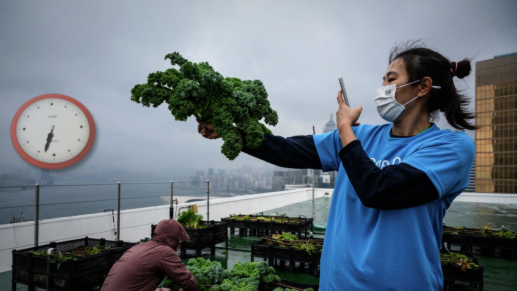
6:33
